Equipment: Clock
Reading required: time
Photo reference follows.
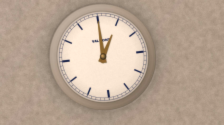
1:00
